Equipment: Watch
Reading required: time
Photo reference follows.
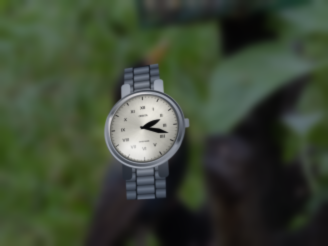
2:18
